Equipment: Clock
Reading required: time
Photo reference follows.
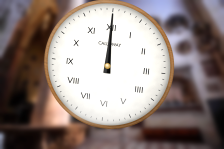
12:00
